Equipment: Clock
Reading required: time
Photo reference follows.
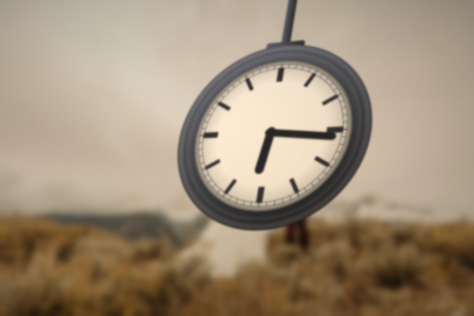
6:16
